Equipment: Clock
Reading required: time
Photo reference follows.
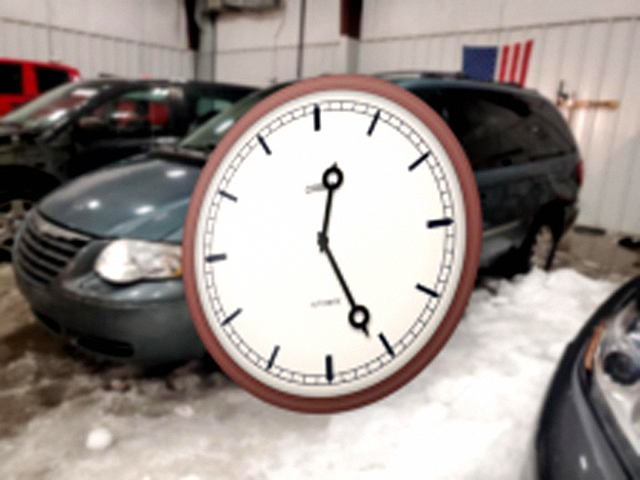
12:26
